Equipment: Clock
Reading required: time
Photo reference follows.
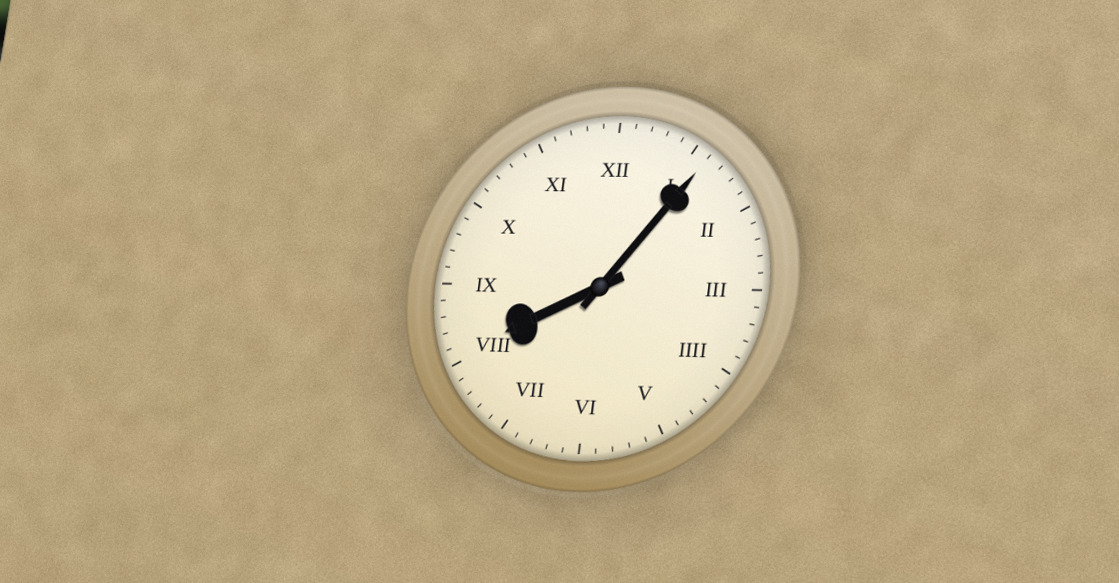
8:06
